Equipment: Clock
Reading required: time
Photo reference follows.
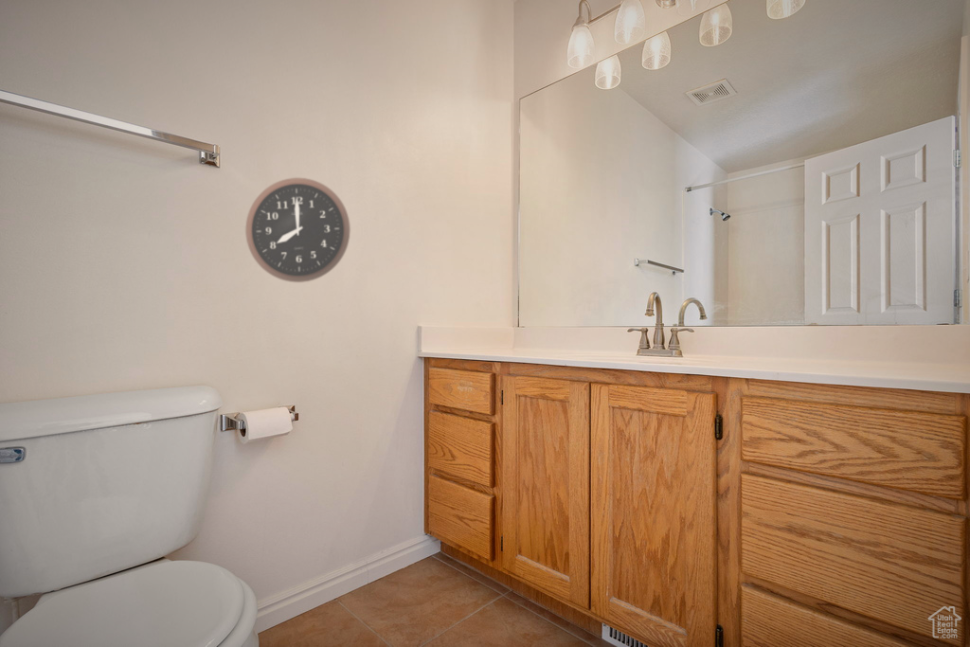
8:00
